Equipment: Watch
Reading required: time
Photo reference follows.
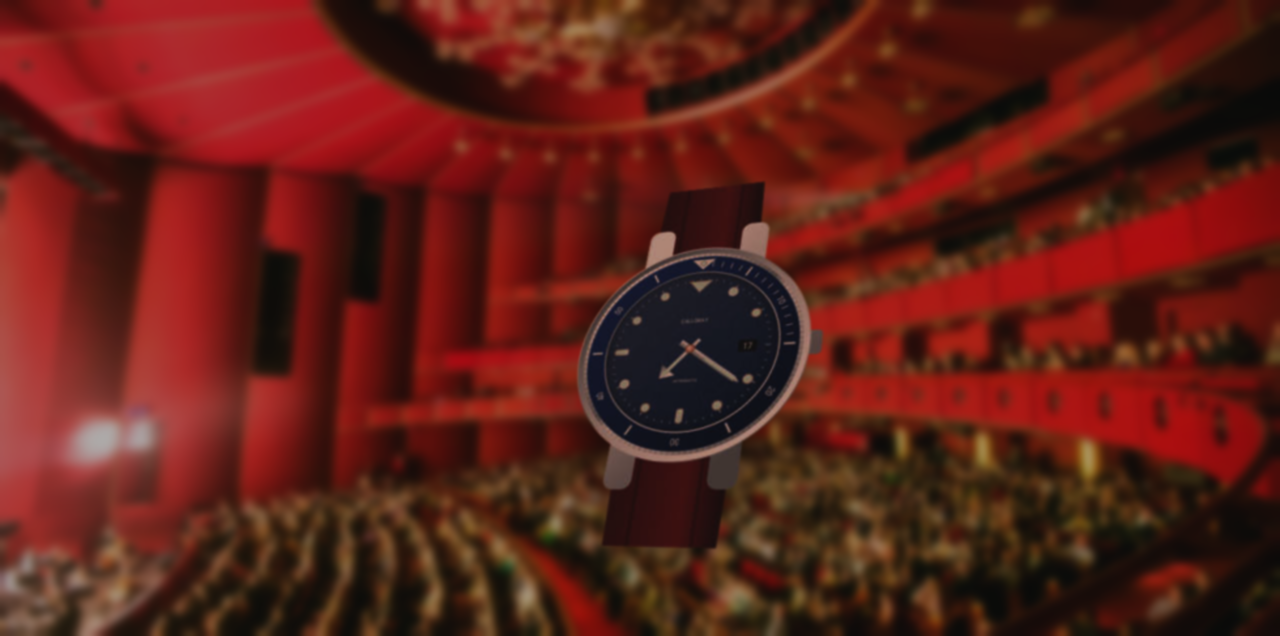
7:21
